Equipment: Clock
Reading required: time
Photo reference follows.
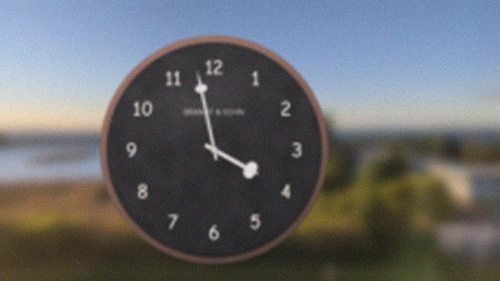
3:58
